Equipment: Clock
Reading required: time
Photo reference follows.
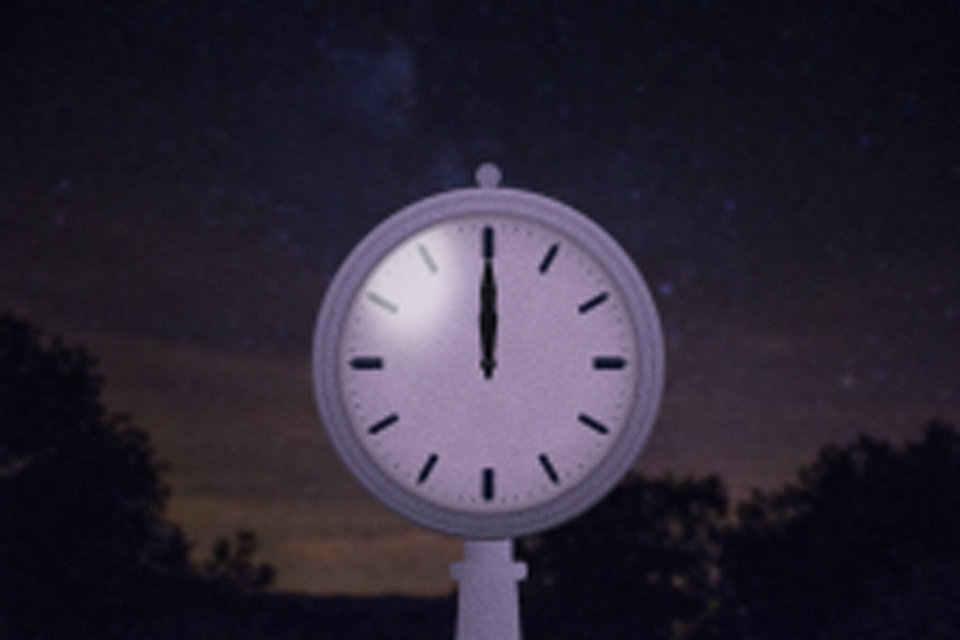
12:00
